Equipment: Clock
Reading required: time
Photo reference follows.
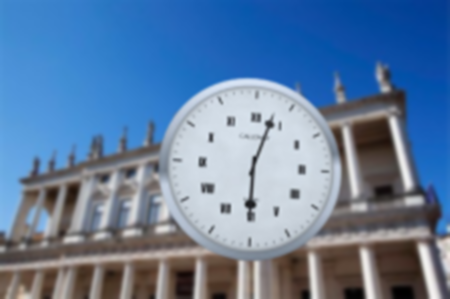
6:03
